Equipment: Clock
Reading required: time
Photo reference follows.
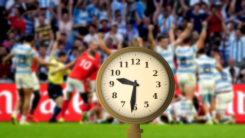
9:31
